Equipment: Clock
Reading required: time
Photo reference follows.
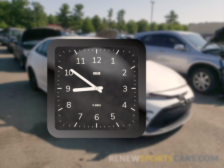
8:51
